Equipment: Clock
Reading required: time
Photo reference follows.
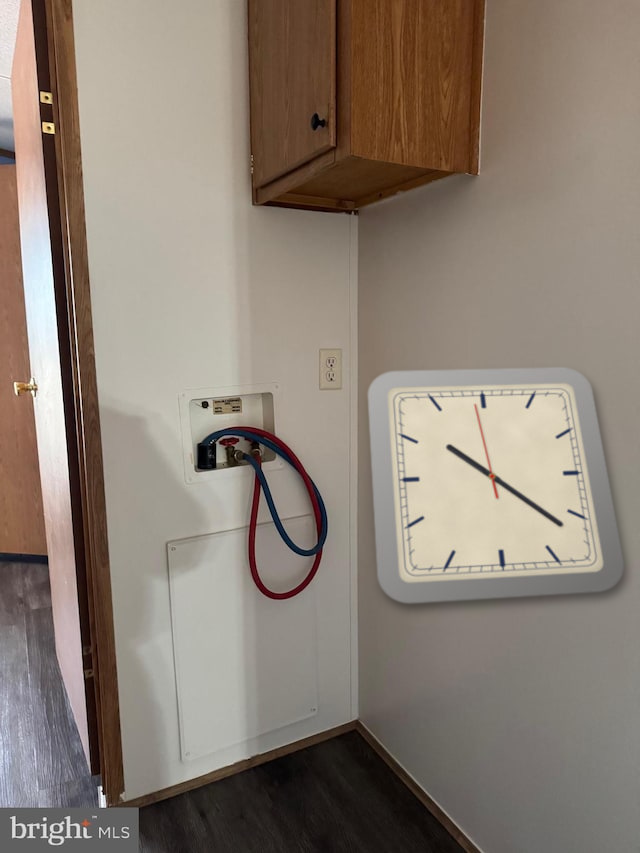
10:21:59
